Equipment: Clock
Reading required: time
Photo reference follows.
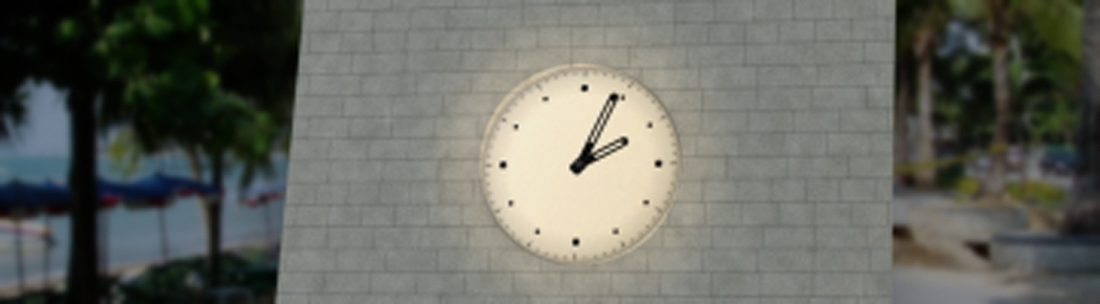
2:04
